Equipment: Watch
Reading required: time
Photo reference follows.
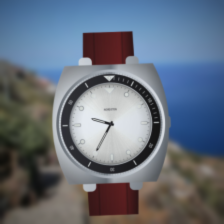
9:35
